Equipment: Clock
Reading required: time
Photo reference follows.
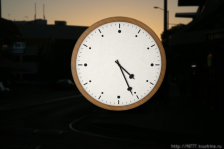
4:26
